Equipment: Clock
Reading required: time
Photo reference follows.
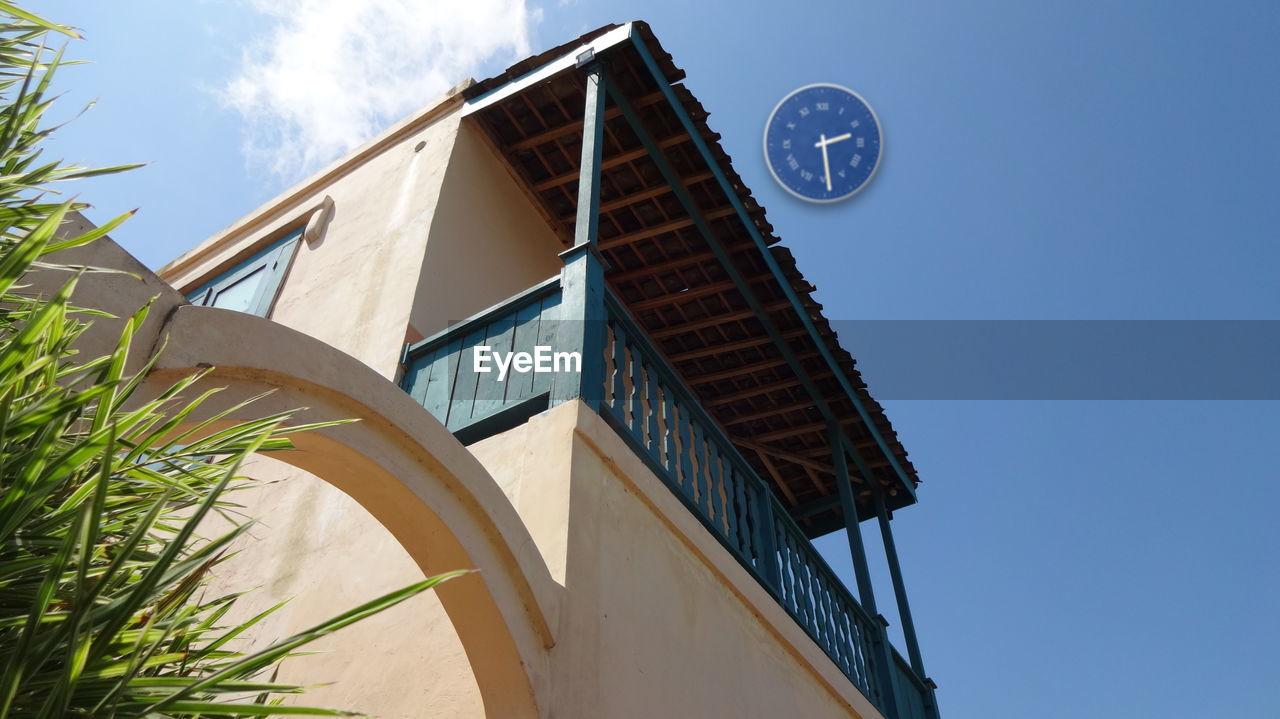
2:29
